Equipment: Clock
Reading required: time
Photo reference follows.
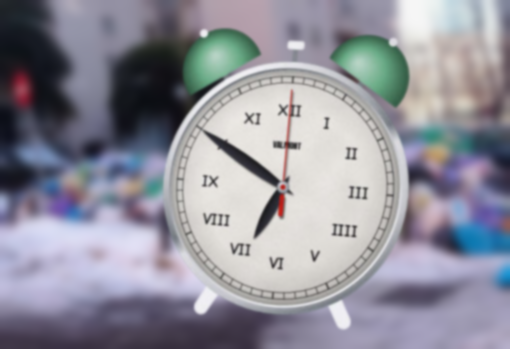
6:50:00
